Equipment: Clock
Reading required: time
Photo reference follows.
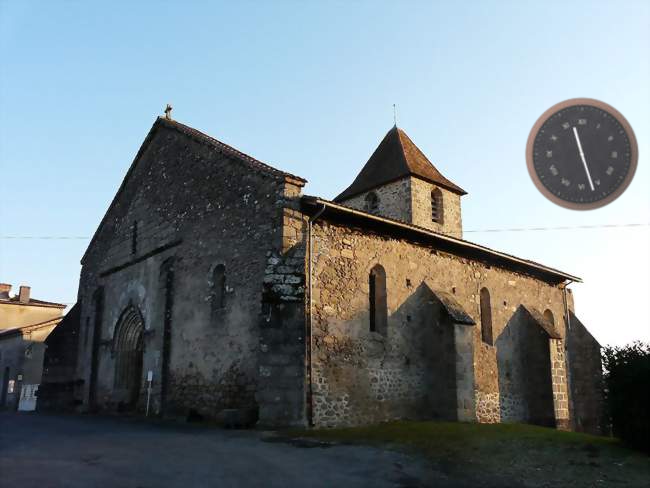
11:27
